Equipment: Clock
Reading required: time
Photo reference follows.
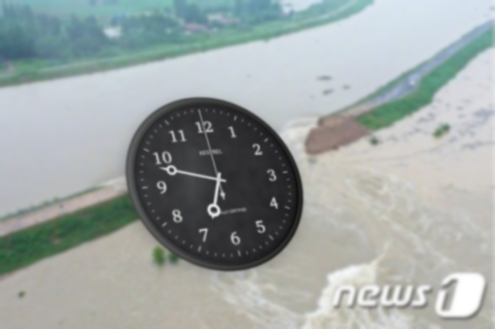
6:48:00
